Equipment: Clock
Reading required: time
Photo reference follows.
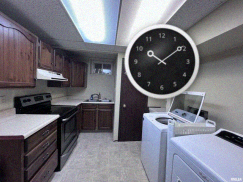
10:09
